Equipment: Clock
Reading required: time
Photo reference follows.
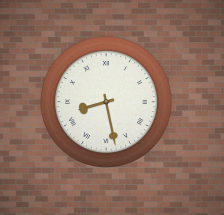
8:28
